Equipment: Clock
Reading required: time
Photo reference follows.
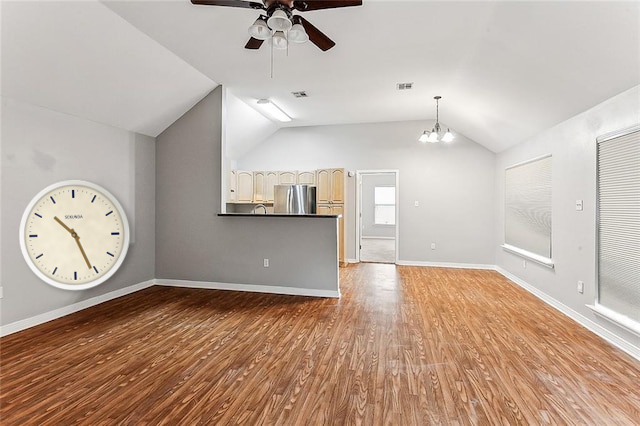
10:26
